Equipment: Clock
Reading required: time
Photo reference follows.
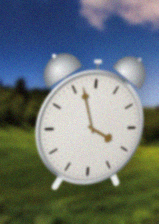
3:57
